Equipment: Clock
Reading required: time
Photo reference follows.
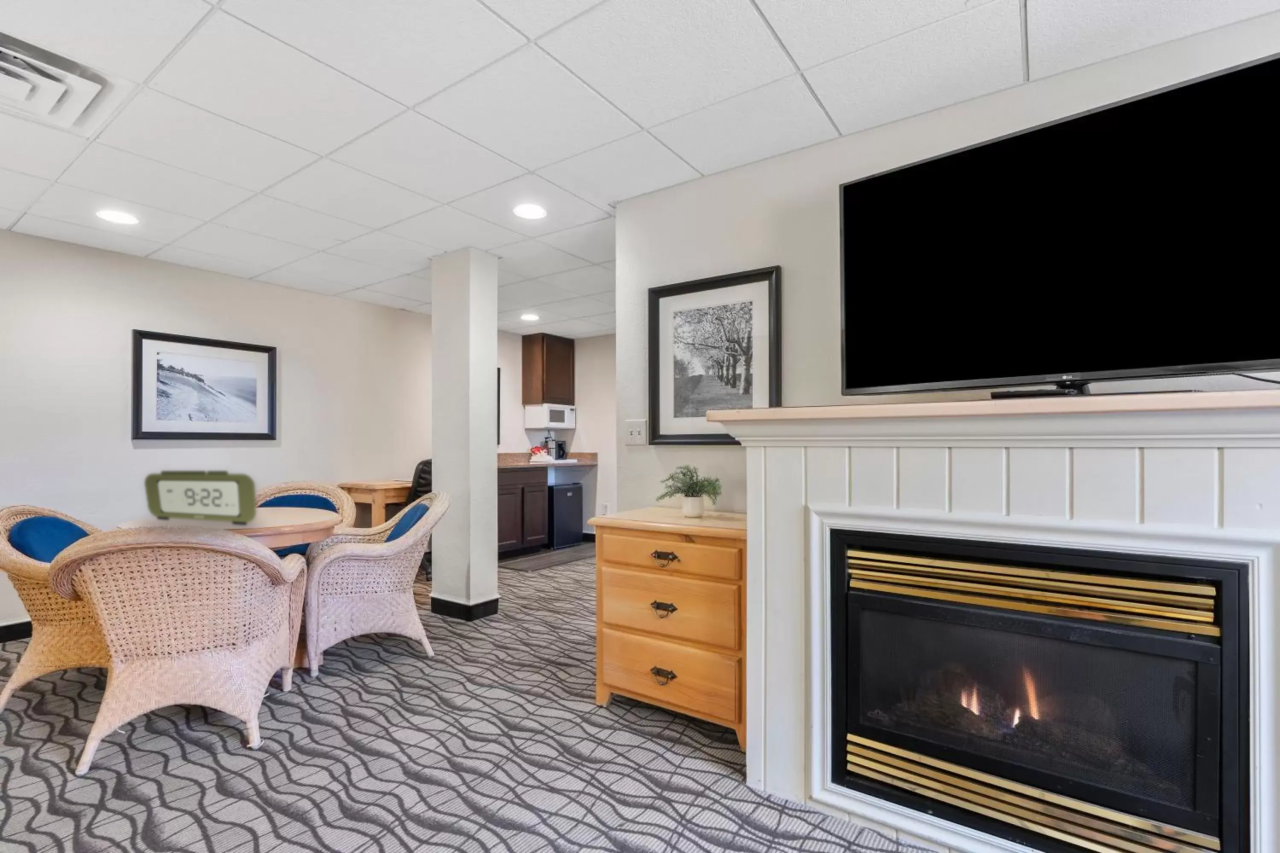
9:22
